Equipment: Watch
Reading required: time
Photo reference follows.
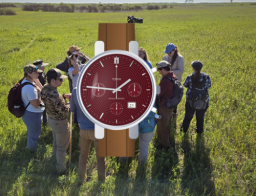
1:46
